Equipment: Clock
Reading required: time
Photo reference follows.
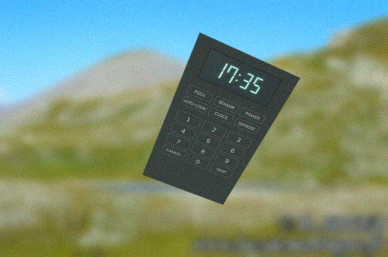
17:35
